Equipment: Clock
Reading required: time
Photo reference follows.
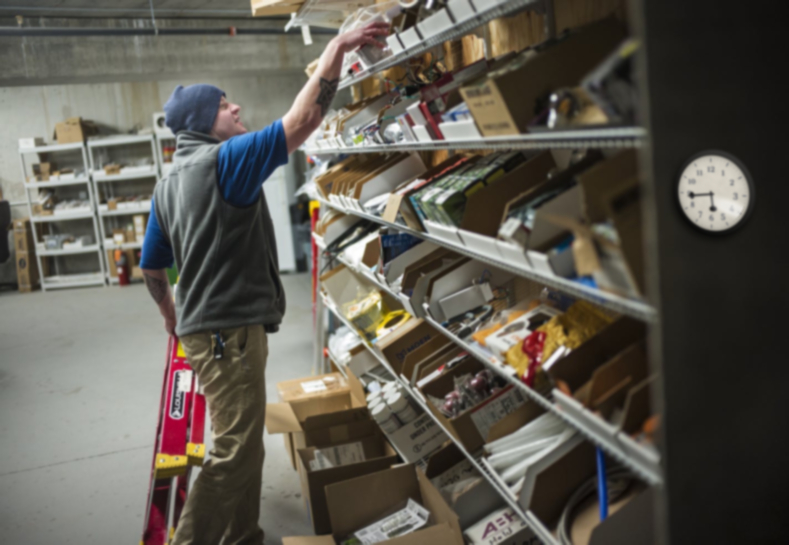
5:44
